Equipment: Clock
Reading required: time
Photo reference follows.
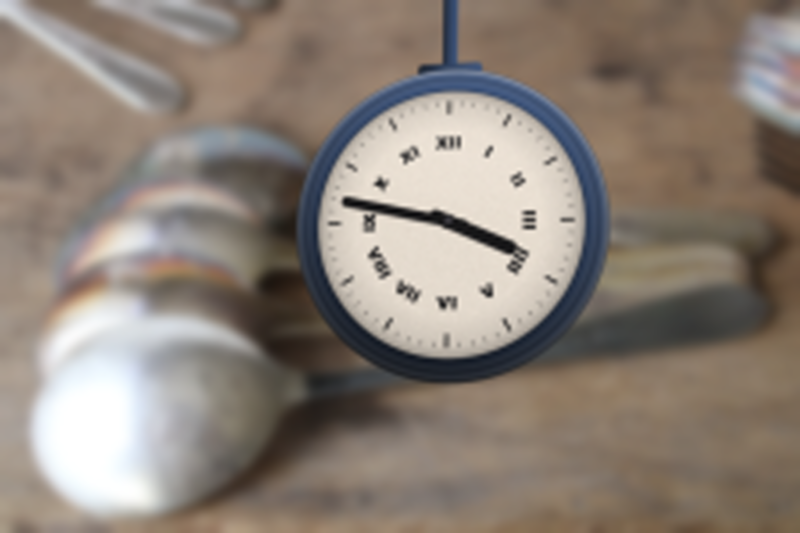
3:47
